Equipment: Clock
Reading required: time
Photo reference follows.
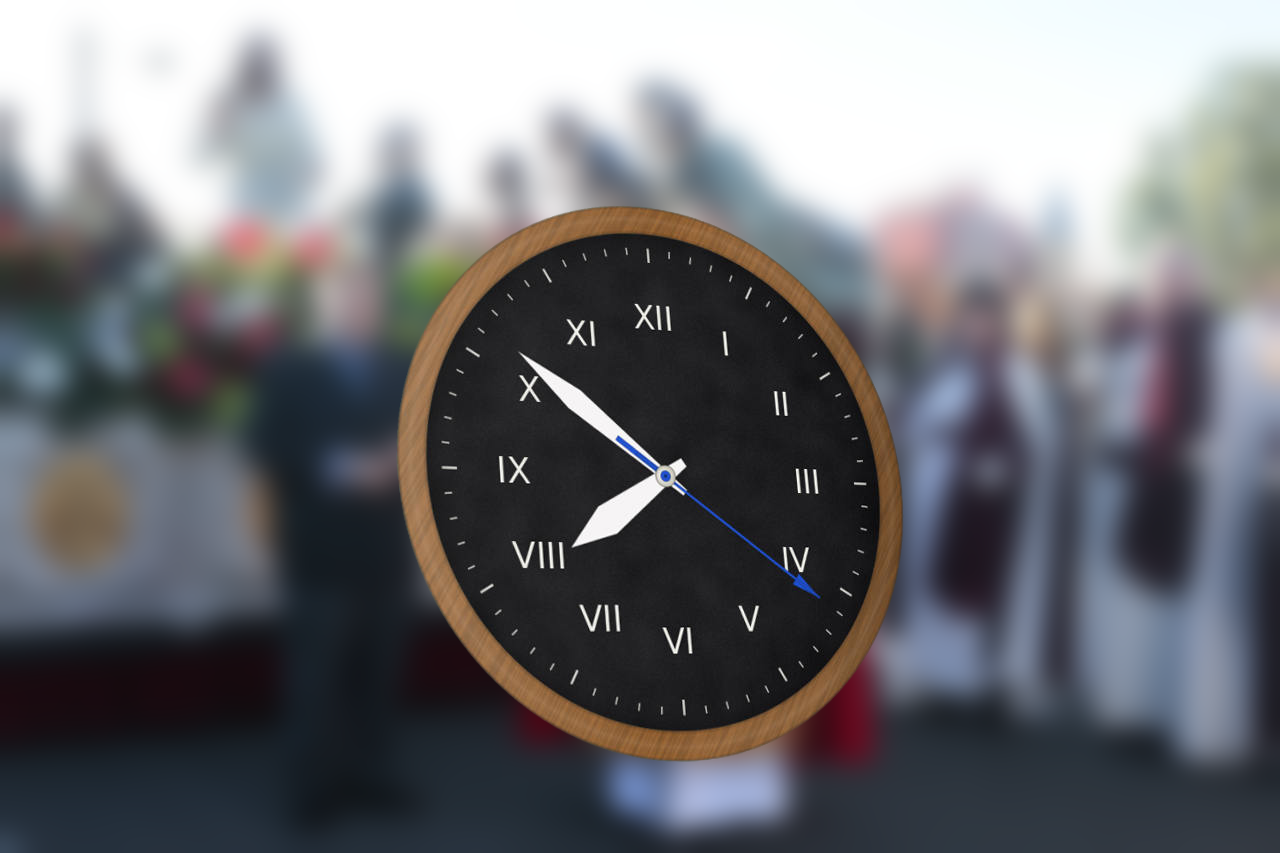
7:51:21
